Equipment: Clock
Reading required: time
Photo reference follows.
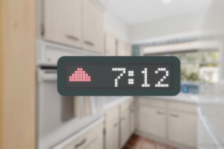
7:12
